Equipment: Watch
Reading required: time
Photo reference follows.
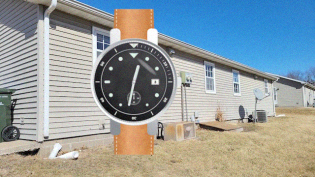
12:32
